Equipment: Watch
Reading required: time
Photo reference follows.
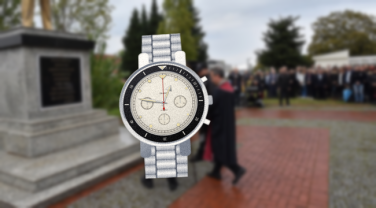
12:47
